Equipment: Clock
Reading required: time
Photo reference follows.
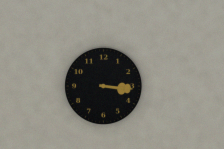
3:16
